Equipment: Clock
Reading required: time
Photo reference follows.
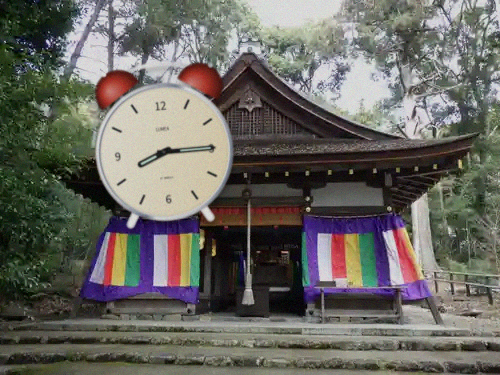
8:15
